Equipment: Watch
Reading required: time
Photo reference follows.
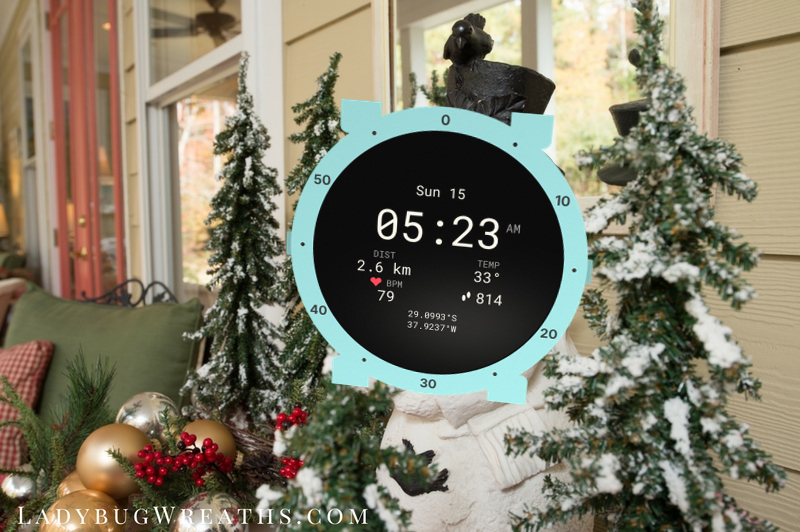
5:23
